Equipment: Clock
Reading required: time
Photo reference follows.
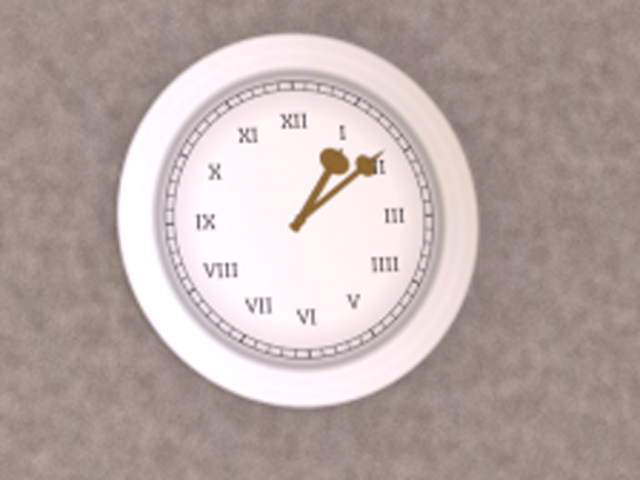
1:09
